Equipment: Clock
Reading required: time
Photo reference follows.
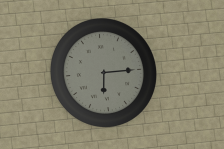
6:15
